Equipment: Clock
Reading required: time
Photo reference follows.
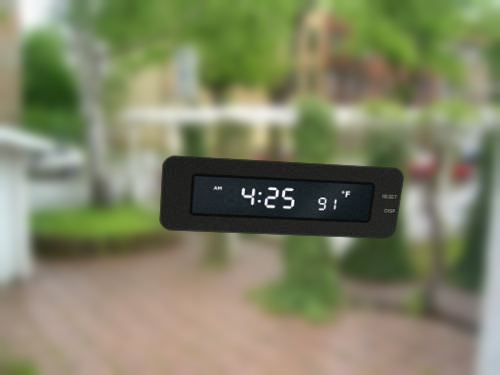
4:25
